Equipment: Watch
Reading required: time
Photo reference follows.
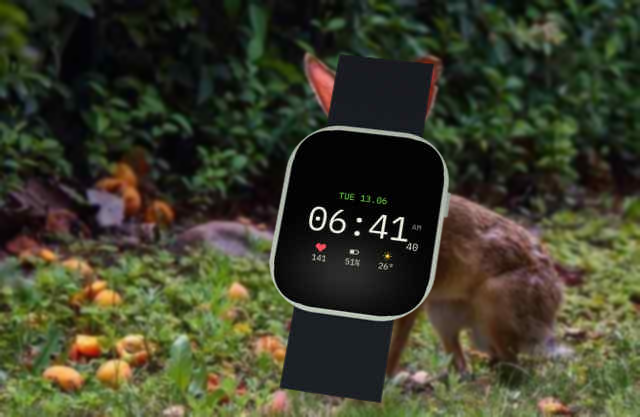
6:41:40
